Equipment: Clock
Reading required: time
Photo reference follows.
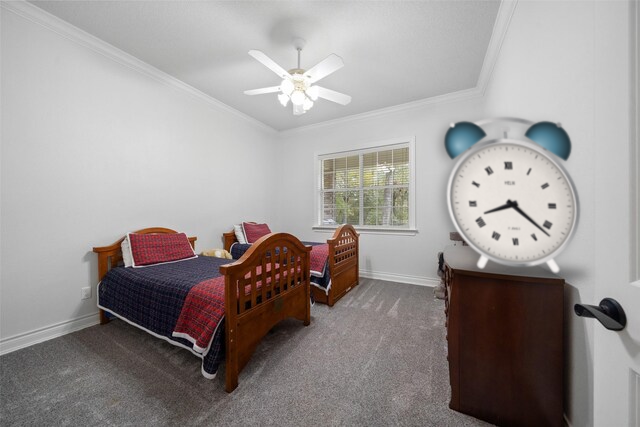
8:22
